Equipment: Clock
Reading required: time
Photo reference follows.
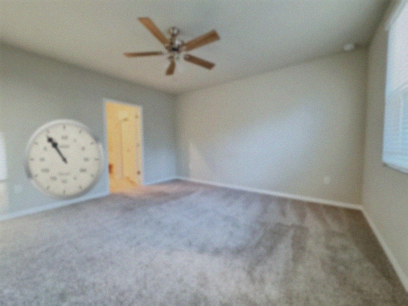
10:54
